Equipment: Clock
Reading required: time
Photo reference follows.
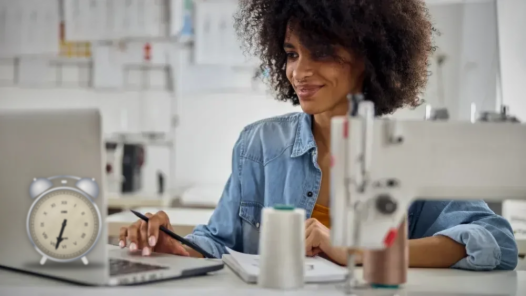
6:33
